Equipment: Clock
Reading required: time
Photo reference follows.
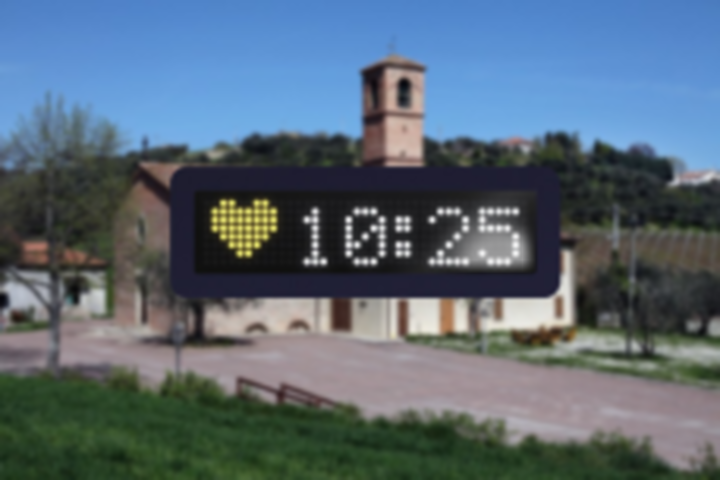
10:25
